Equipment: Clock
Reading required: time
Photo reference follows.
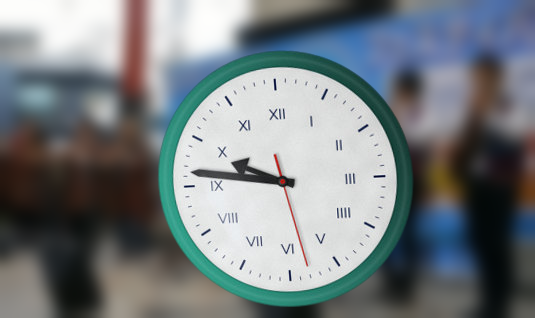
9:46:28
